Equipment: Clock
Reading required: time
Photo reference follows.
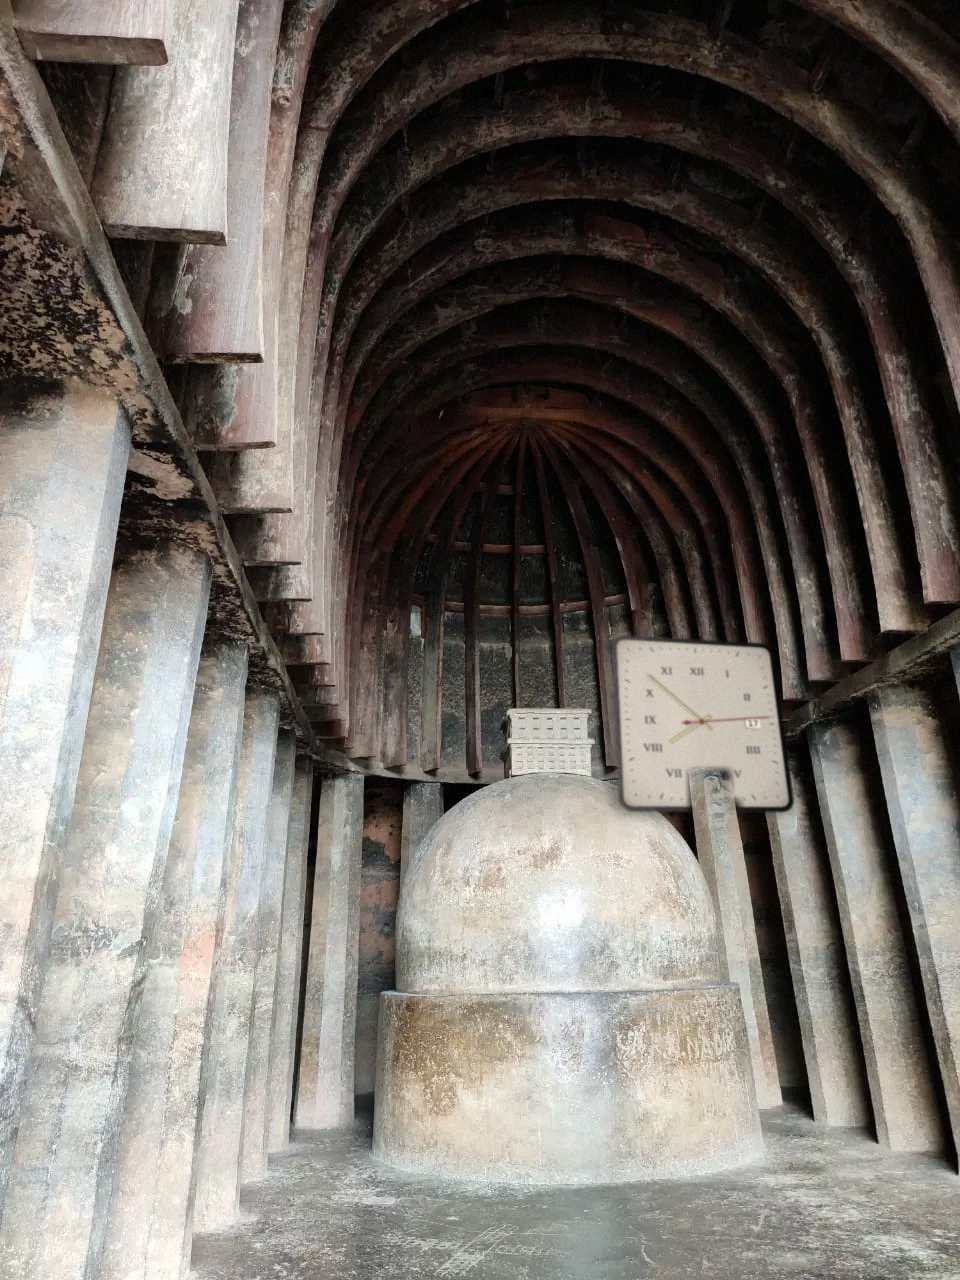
7:52:14
